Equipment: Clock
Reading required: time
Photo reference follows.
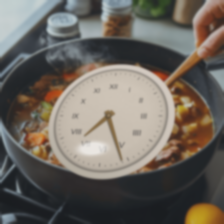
7:26
